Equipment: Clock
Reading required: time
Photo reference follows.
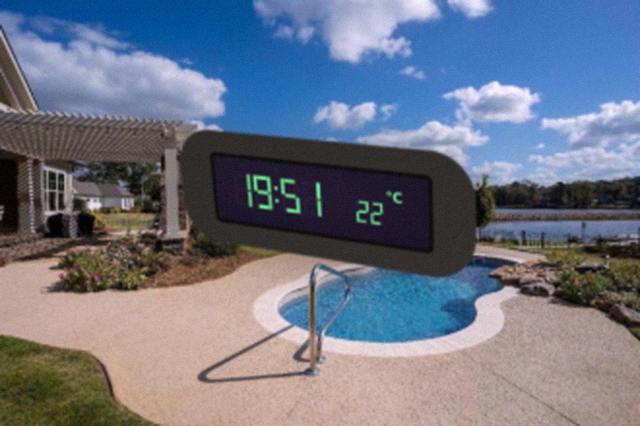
19:51
